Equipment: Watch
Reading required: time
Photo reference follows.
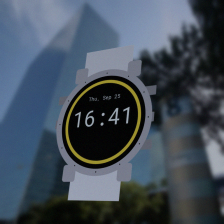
16:41
